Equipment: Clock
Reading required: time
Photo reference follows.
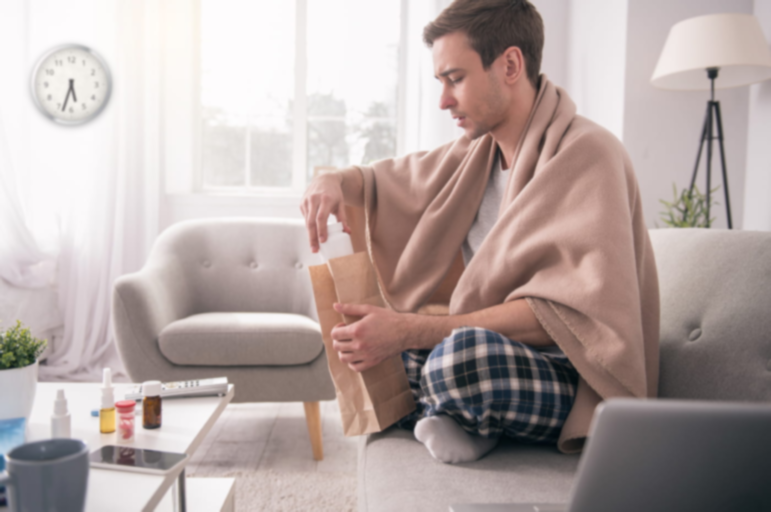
5:33
